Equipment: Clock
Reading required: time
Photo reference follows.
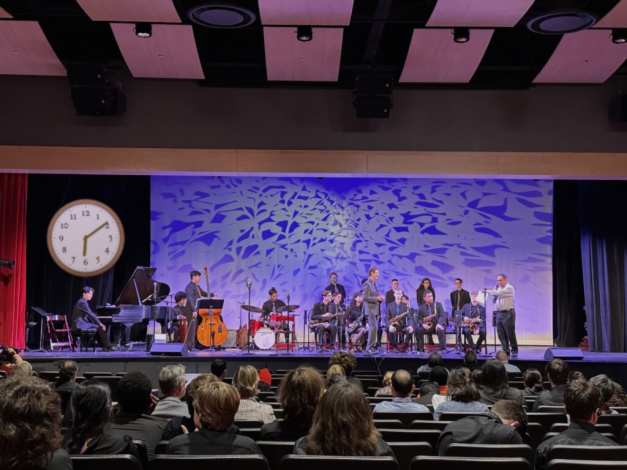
6:09
